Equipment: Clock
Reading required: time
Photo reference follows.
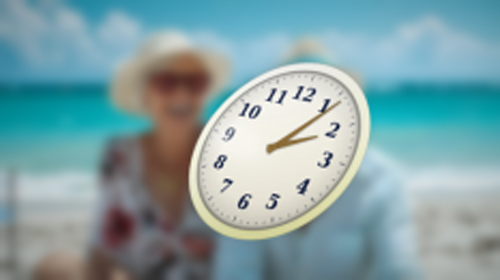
2:06
